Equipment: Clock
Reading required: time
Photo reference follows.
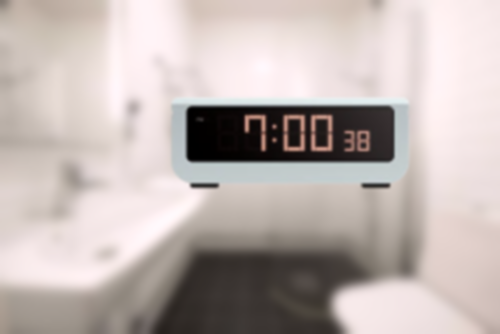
7:00:38
